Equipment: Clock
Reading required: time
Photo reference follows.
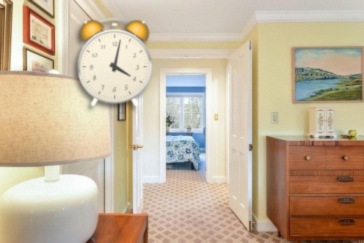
4:02
